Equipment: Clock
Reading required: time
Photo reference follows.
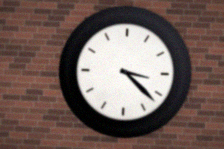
3:22
